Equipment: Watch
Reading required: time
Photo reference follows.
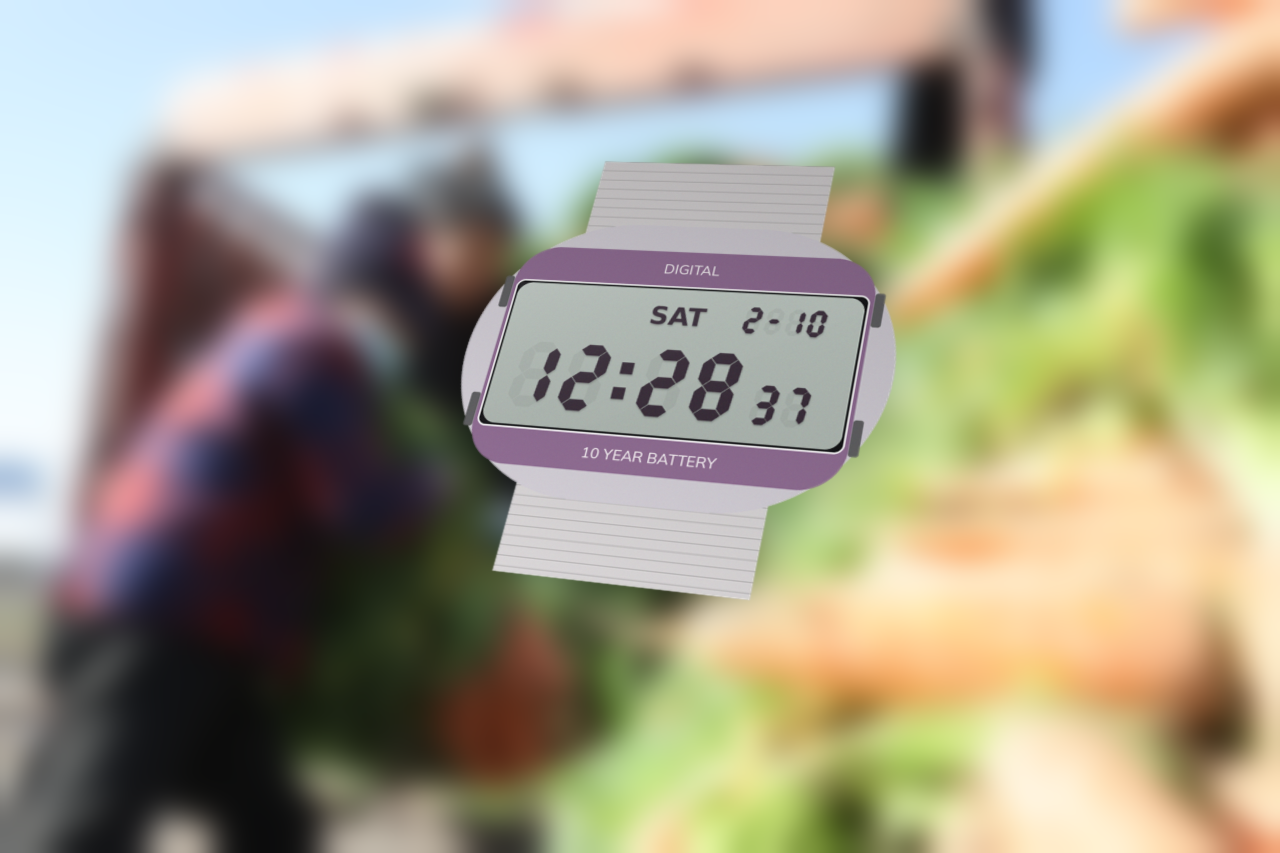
12:28:37
